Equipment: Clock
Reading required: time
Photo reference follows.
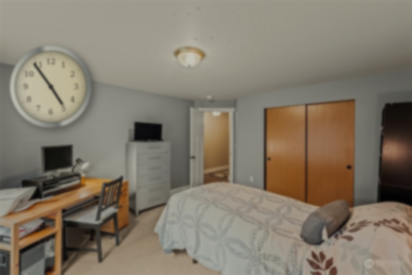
4:54
